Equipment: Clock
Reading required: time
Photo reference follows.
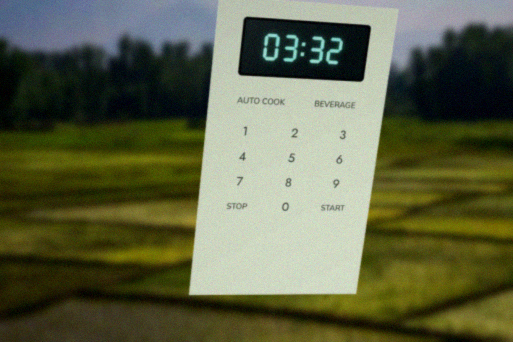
3:32
